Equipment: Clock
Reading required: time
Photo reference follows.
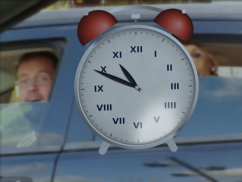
10:49
